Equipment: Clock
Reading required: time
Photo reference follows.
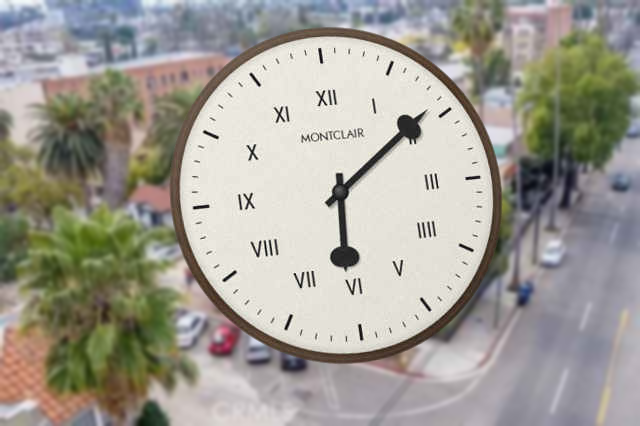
6:09
